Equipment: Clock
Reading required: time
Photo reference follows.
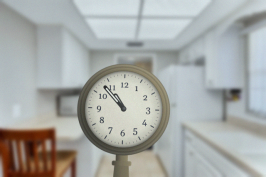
10:53
